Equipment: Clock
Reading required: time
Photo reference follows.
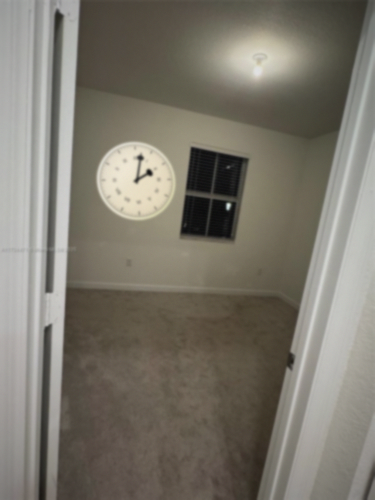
2:02
